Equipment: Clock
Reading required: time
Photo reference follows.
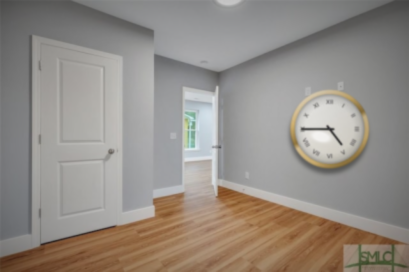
4:45
